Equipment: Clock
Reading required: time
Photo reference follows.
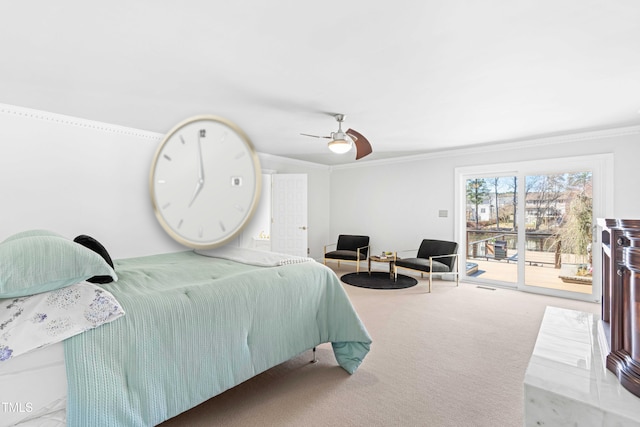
6:59
